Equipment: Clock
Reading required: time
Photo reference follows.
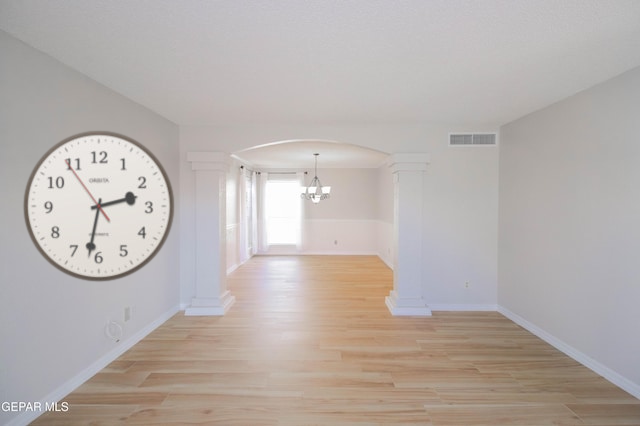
2:31:54
